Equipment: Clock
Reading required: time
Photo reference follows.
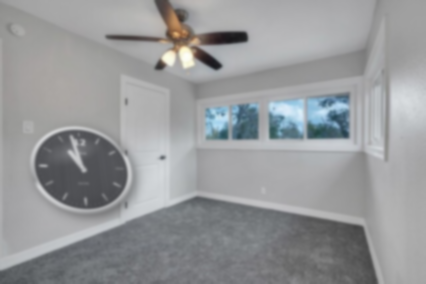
10:58
